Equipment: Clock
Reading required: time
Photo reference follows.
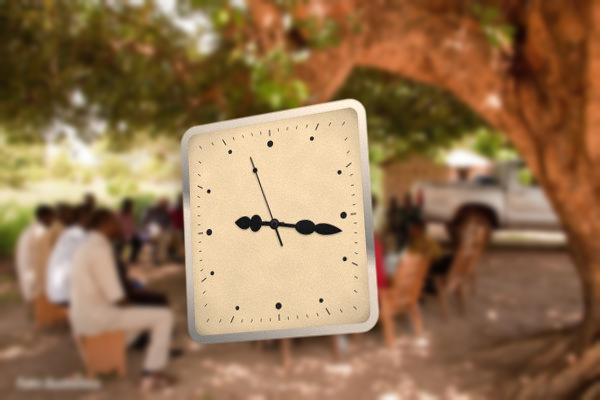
9:16:57
